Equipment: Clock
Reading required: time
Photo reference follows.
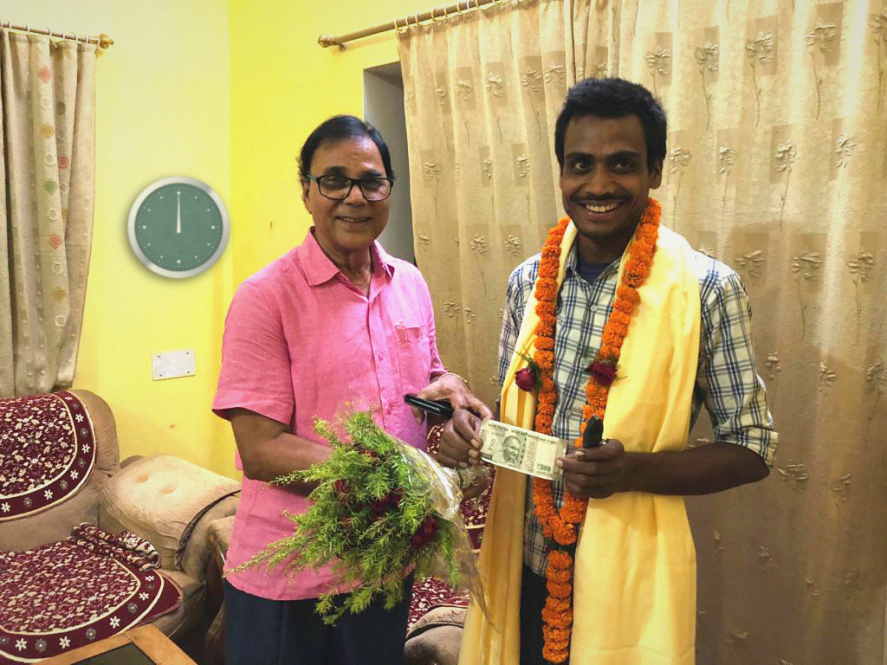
12:00
